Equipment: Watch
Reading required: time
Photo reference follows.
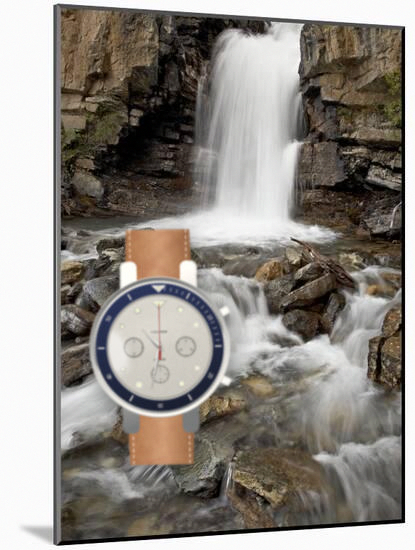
10:32
